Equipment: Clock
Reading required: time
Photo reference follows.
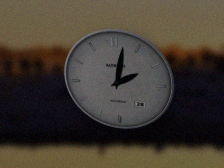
2:02
